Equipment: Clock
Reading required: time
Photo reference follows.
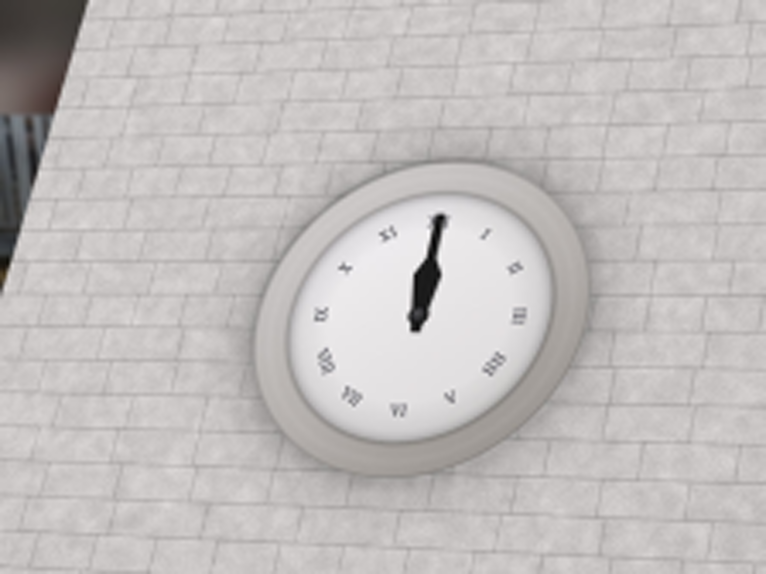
12:00
